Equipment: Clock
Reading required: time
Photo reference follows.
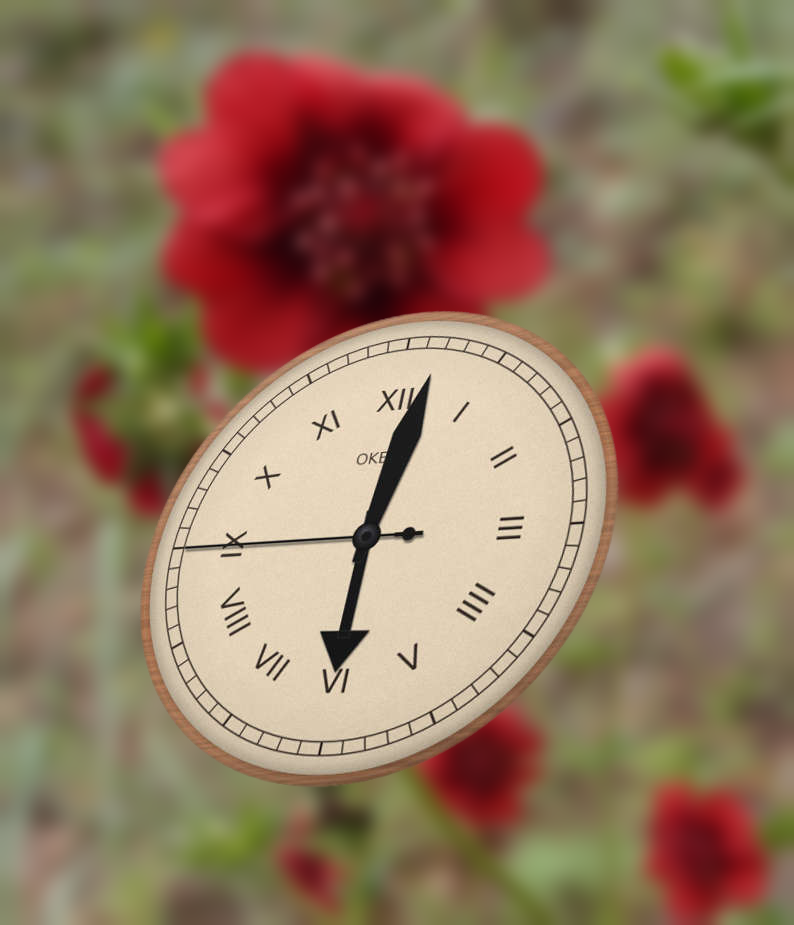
6:01:45
